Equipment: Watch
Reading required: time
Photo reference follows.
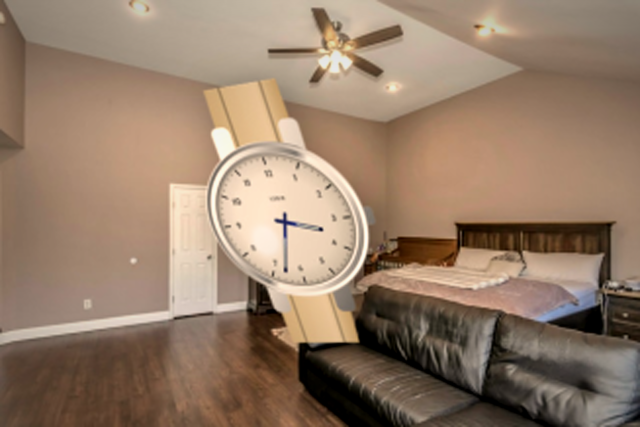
3:33
